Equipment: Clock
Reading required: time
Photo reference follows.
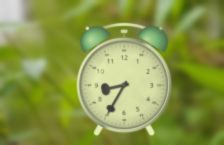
8:35
